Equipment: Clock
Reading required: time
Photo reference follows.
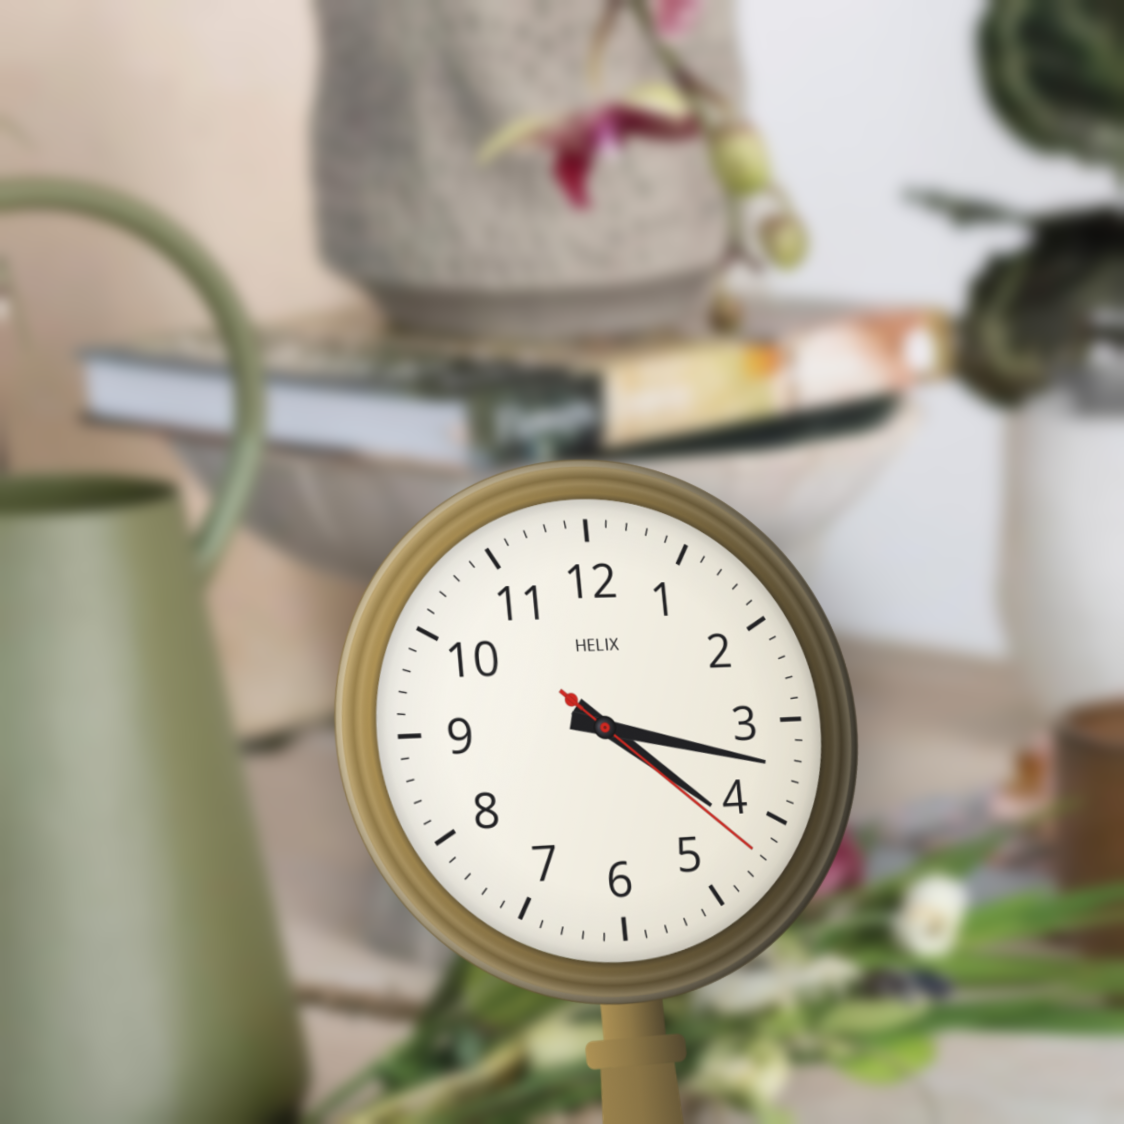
4:17:22
